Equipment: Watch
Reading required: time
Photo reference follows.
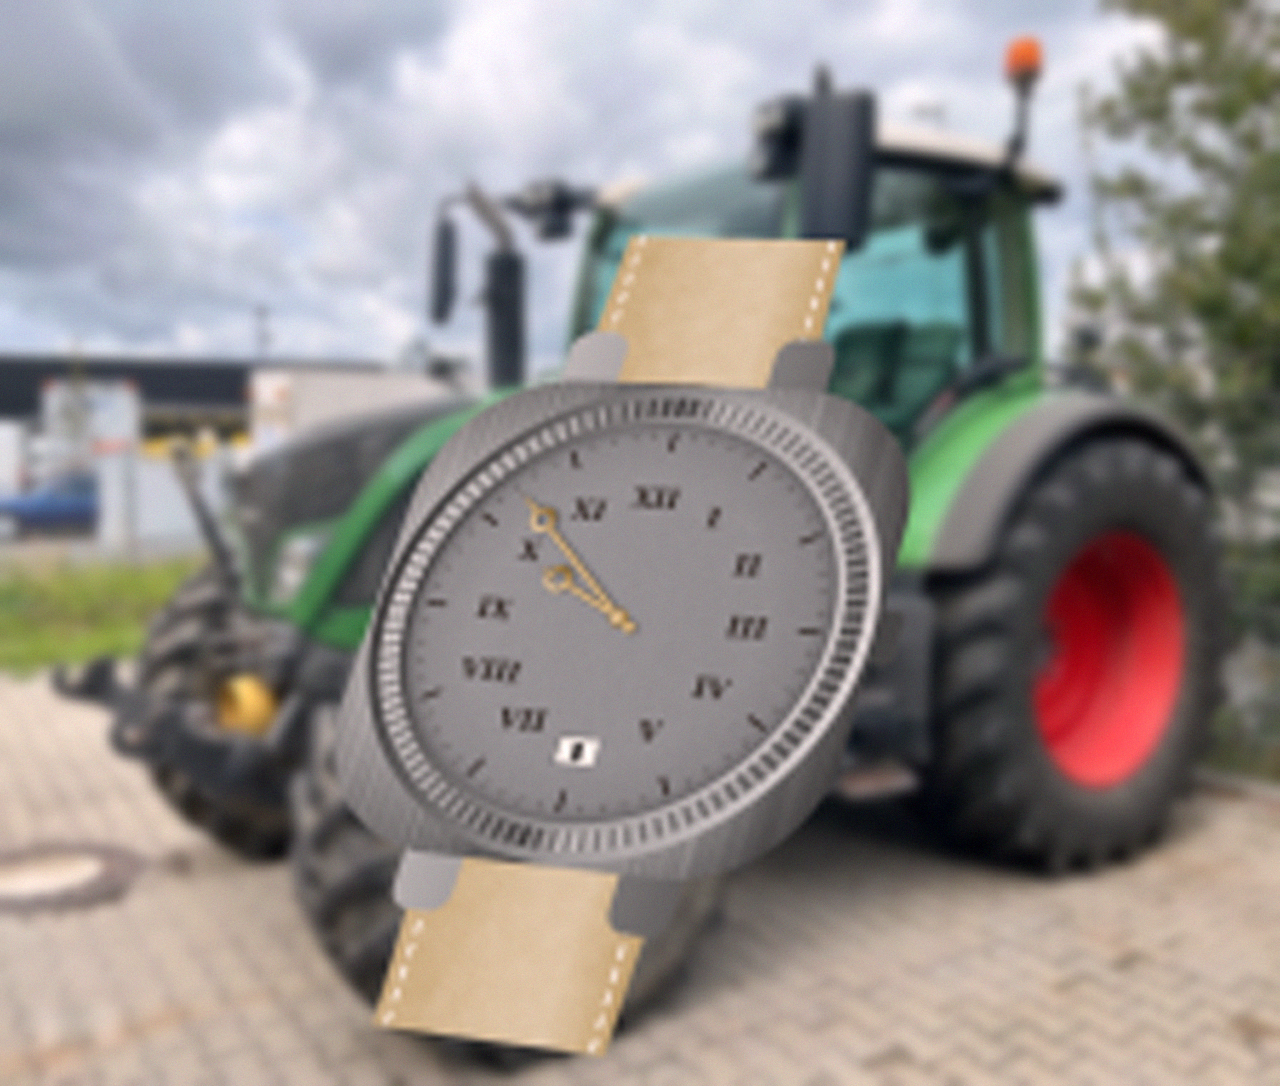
9:52
